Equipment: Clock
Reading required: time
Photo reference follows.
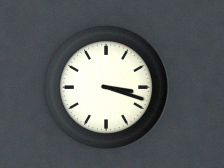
3:18
